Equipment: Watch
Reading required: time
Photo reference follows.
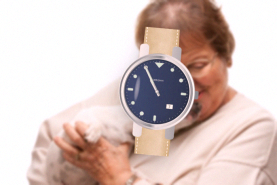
10:55
